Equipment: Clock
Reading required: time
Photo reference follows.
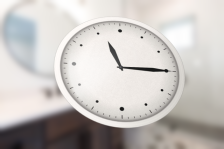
11:15
